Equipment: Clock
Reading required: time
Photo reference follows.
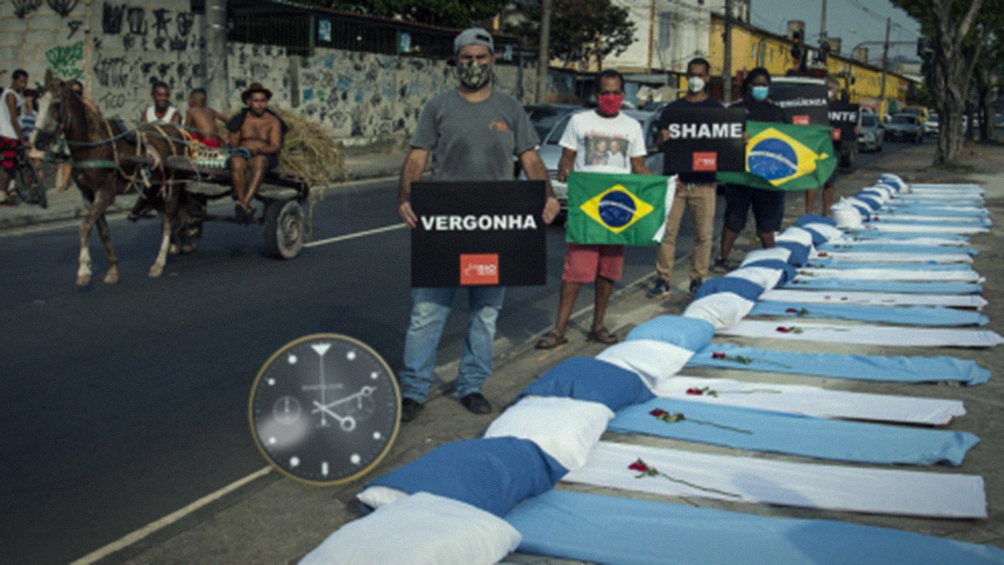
4:12
